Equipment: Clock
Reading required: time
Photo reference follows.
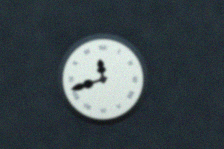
11:42
